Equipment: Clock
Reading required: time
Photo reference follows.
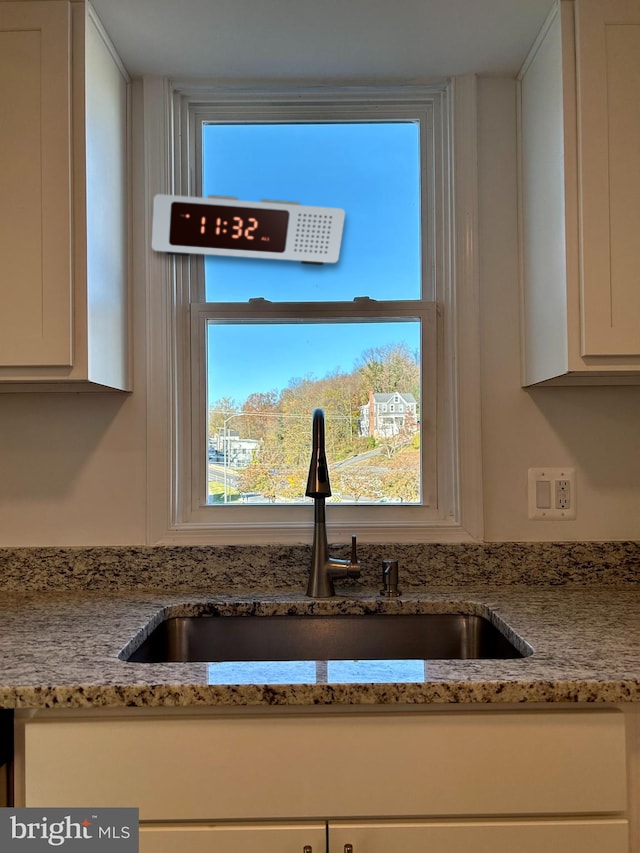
11:32
